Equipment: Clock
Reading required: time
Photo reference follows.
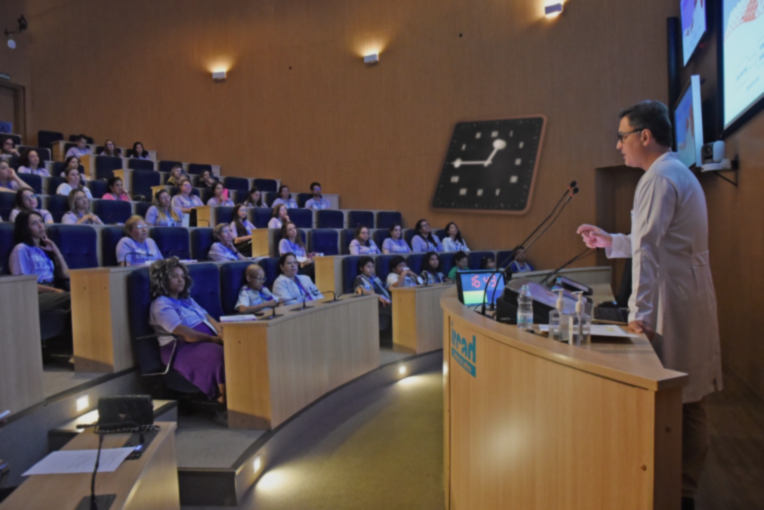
12:45
